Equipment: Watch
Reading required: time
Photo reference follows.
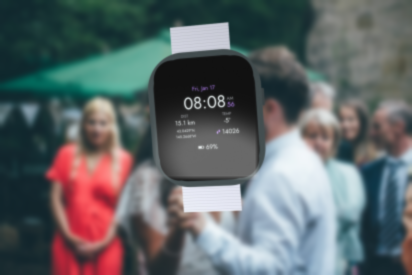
8:08
